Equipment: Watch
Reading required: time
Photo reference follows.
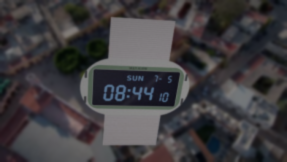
8:44:10
